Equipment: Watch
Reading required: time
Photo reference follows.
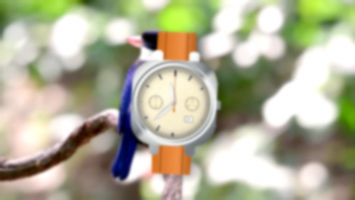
11:38
